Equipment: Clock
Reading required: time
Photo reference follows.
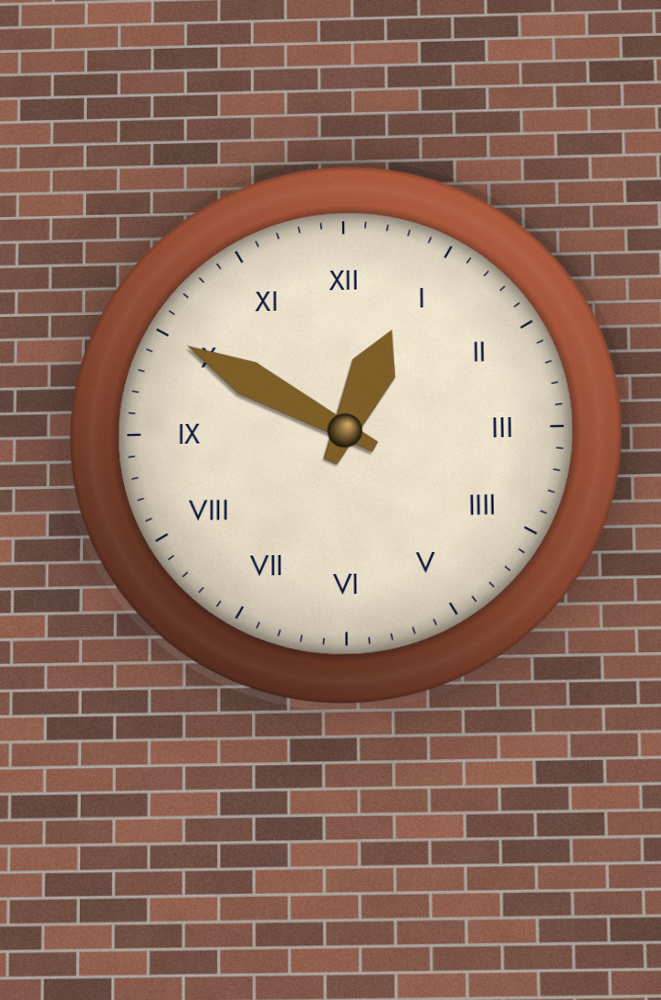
12:50
